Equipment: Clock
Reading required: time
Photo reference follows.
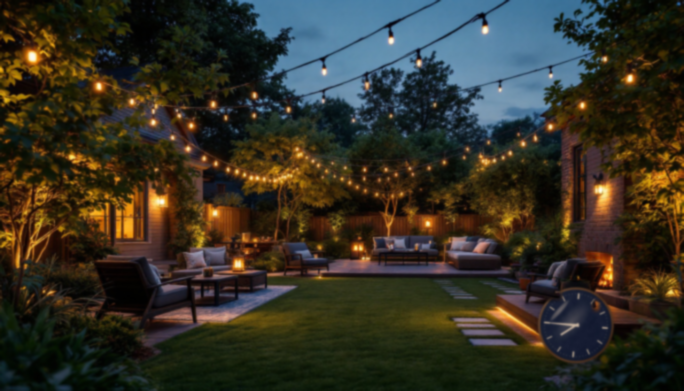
7:45
